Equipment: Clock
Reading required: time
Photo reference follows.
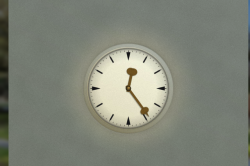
12:24
